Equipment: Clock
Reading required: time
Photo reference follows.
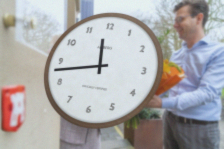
11:43
